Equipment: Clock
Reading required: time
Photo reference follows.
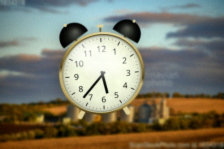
5:37
